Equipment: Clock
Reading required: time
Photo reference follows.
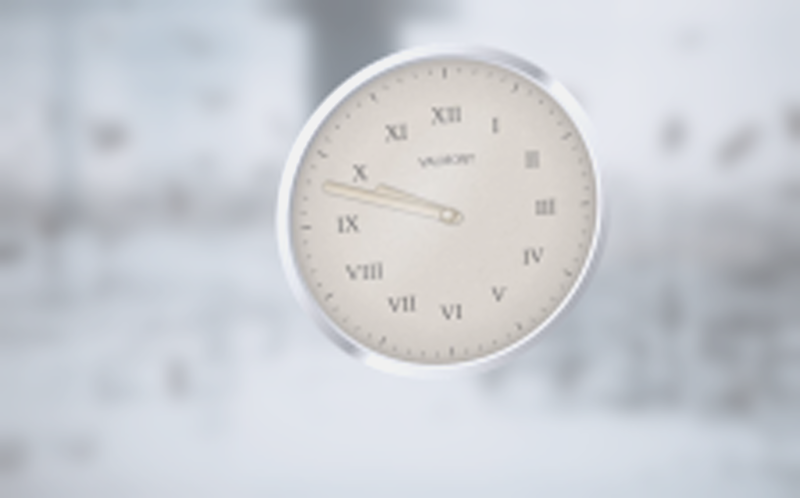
9:48
